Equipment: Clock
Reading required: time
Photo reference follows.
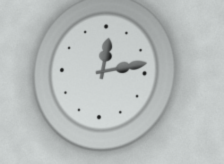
12:13
